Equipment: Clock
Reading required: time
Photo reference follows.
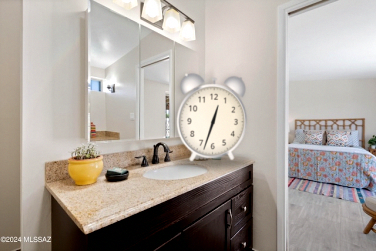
12:33
